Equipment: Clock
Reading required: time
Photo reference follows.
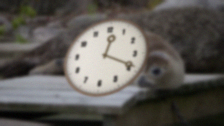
12:19
